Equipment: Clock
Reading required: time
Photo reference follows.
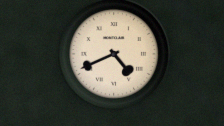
4:41
